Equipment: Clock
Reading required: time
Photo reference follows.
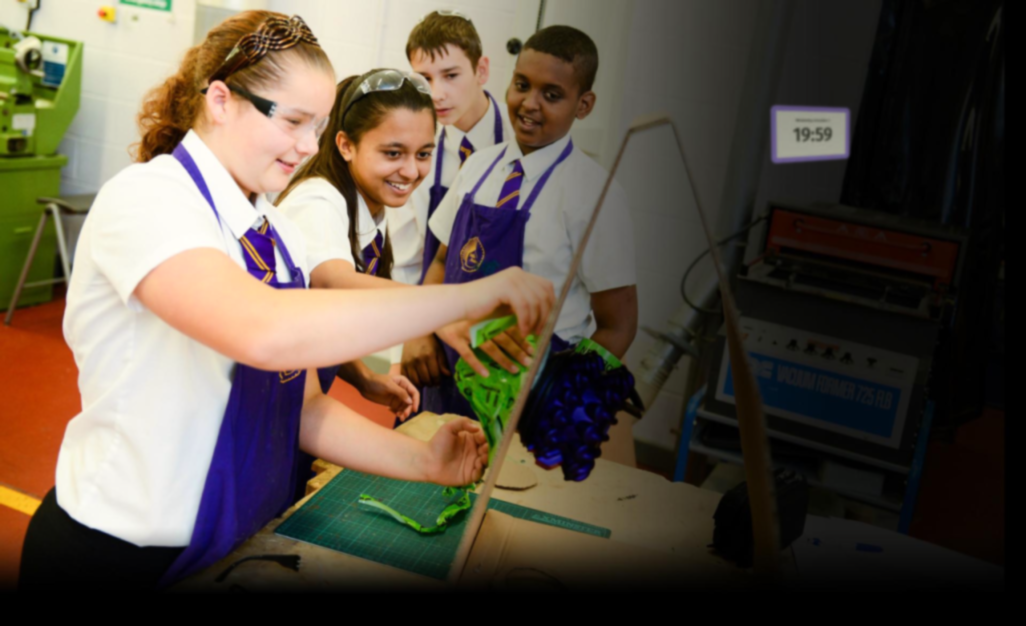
19:59
